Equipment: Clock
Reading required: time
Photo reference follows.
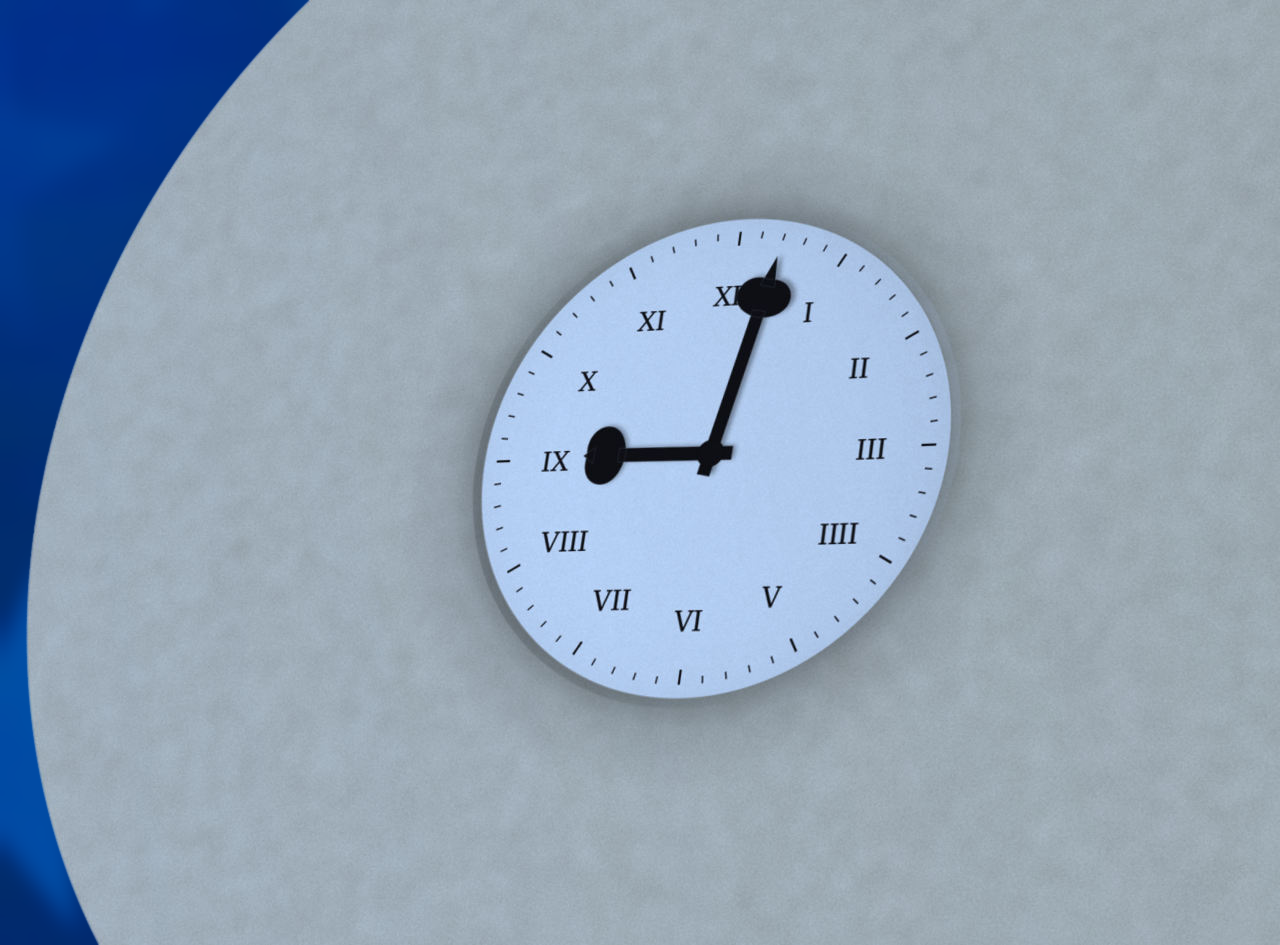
9:02
